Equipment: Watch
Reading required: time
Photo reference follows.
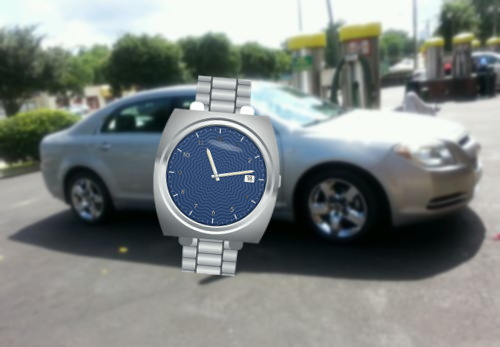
11:13
